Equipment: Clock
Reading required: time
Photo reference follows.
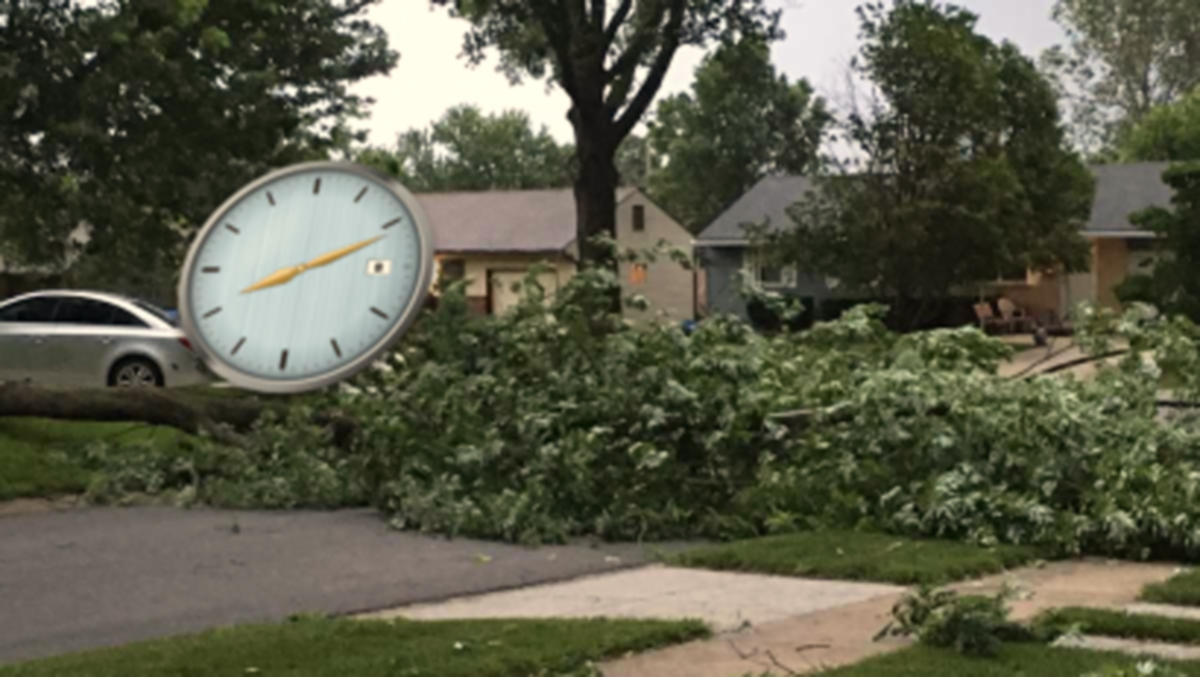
8:11
